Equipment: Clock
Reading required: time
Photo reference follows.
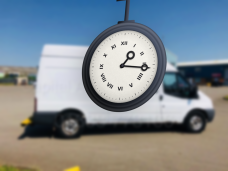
1:16
